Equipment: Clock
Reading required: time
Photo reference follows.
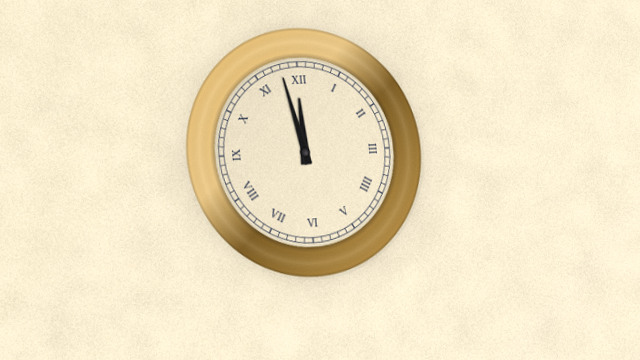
11:58
